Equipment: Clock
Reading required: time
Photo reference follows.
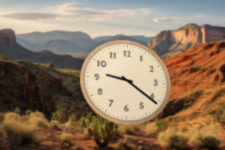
9:21
